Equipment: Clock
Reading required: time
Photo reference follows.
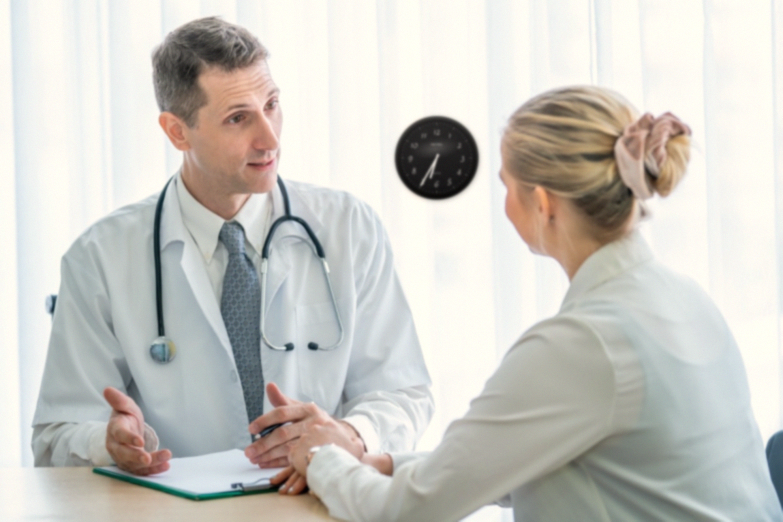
6:35
